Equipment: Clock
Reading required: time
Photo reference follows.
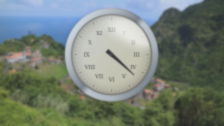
4:22
